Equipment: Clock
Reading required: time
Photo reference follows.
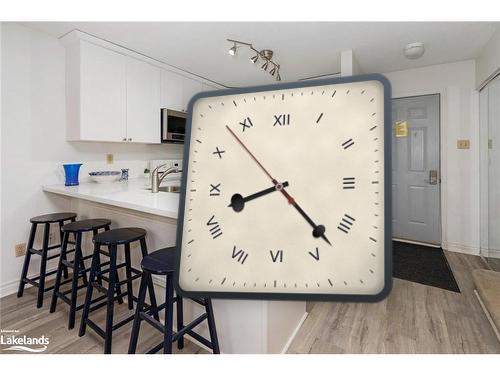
8:22:53
